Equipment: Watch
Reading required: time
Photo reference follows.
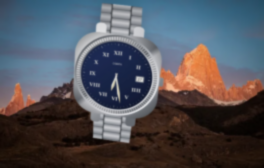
6:28
